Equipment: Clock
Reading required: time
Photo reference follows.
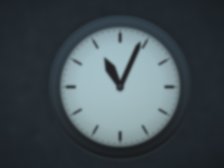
11:04
